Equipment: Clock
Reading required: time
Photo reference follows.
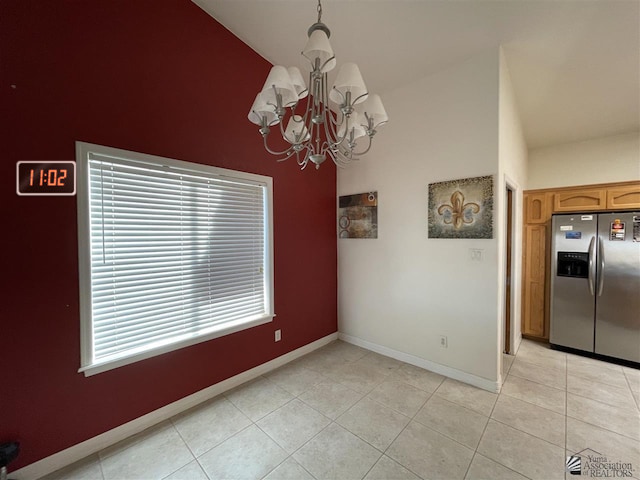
11:02
